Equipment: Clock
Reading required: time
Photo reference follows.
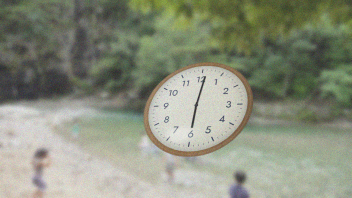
6:01
